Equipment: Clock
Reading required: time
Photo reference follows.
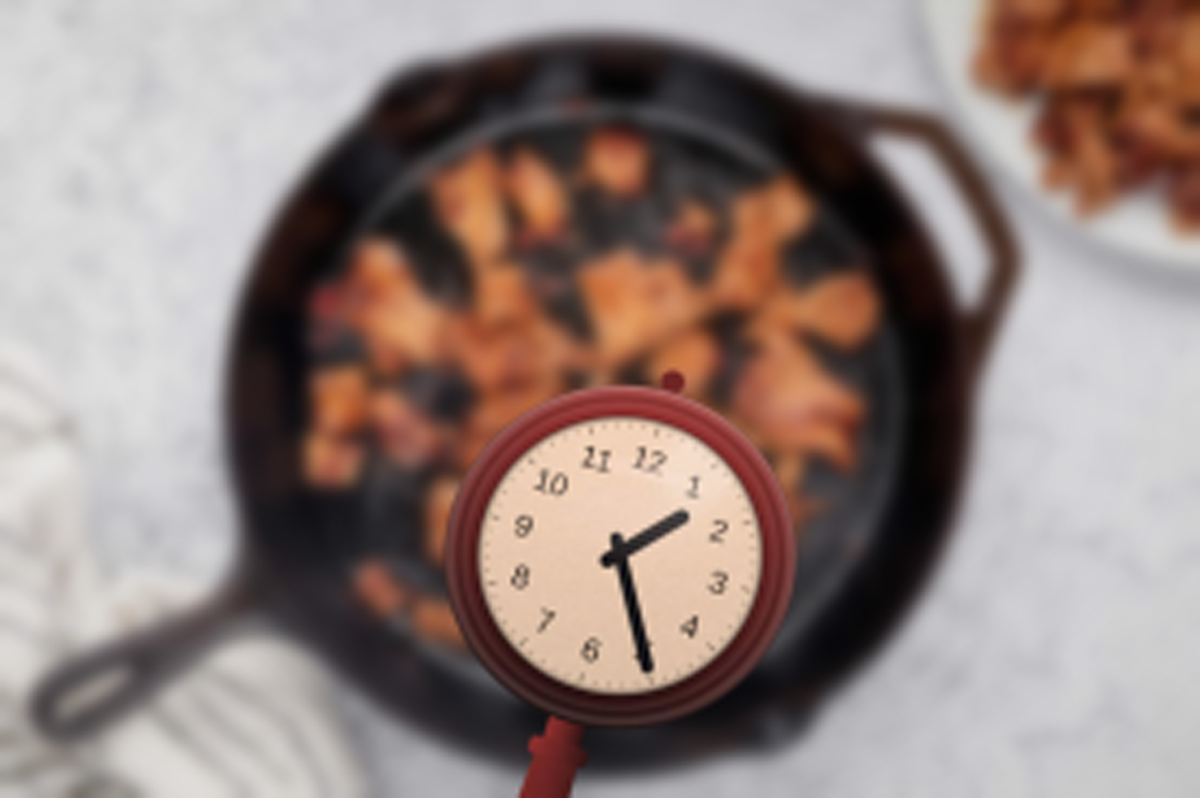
1:25
